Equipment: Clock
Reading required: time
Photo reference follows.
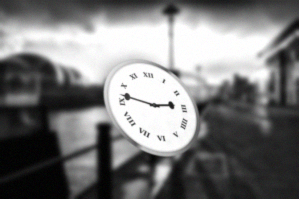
2:47
